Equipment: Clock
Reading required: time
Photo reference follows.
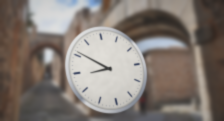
8:51
